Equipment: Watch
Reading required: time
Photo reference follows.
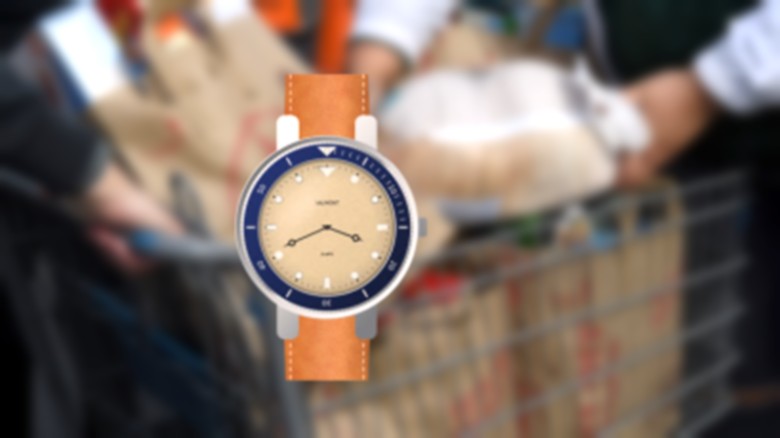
3:41
